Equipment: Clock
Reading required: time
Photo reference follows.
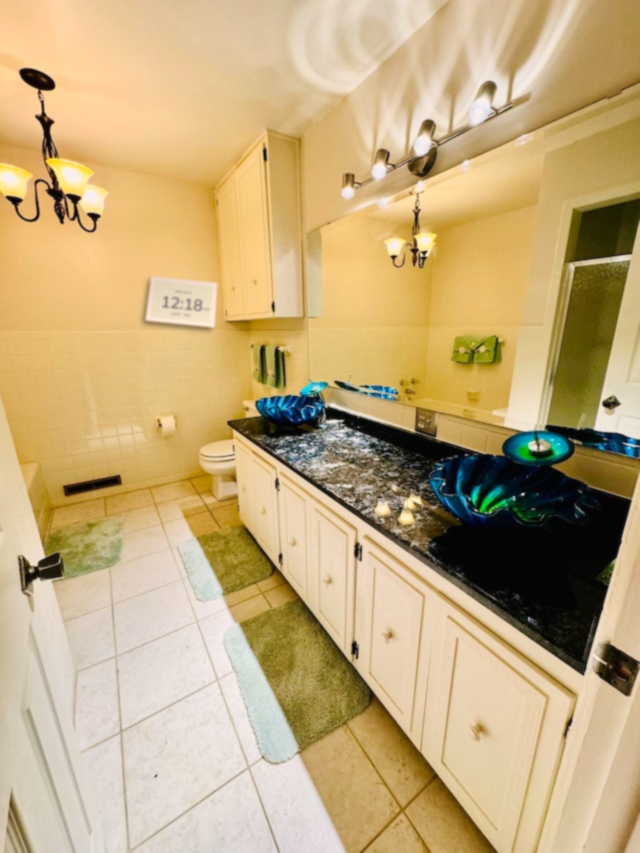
12:18
